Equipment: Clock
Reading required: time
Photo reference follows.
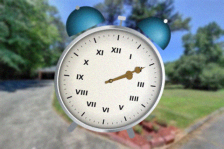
2:10
